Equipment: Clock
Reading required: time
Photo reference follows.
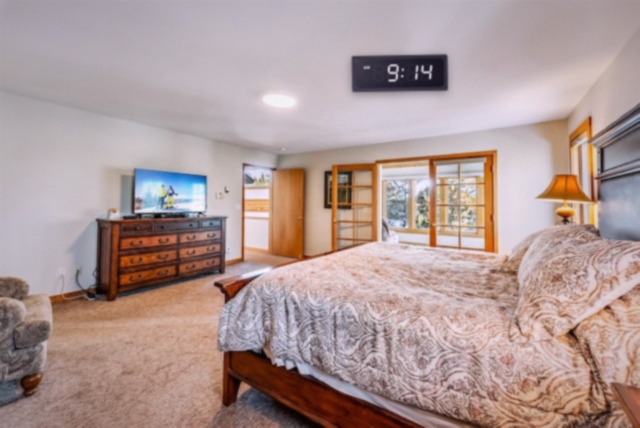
9:14
